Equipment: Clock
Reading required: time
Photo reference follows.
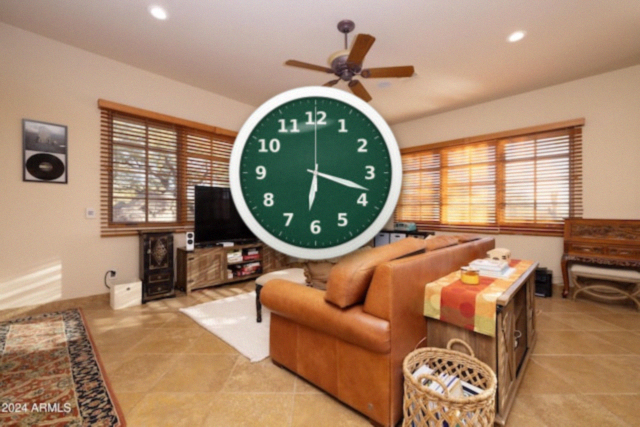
6:18:00
